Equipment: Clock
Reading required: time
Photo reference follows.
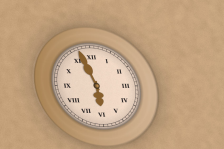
5:57
